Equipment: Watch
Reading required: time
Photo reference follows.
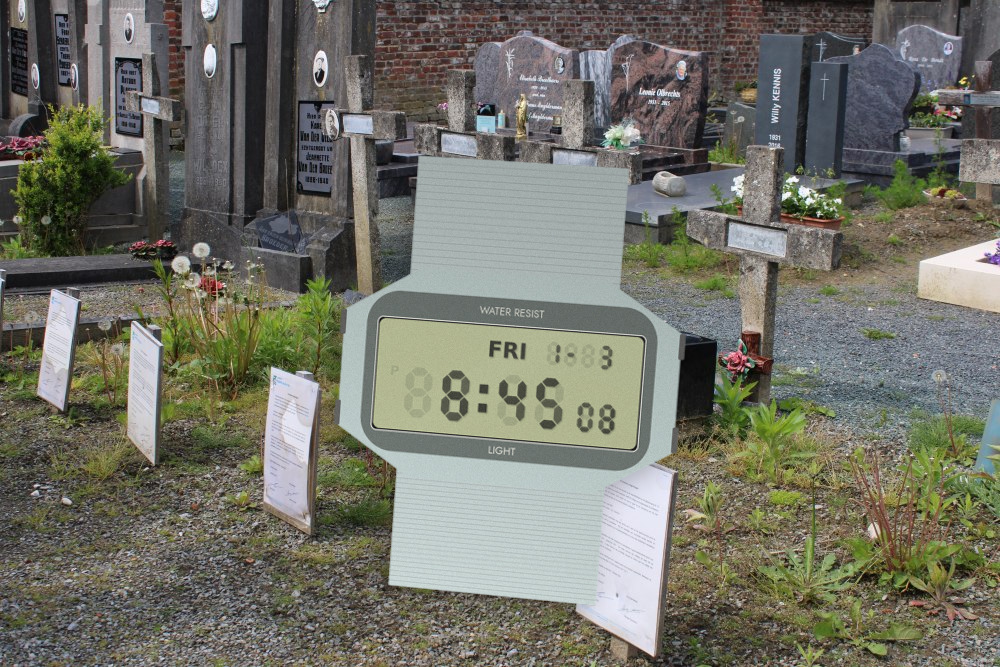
8:45:08
